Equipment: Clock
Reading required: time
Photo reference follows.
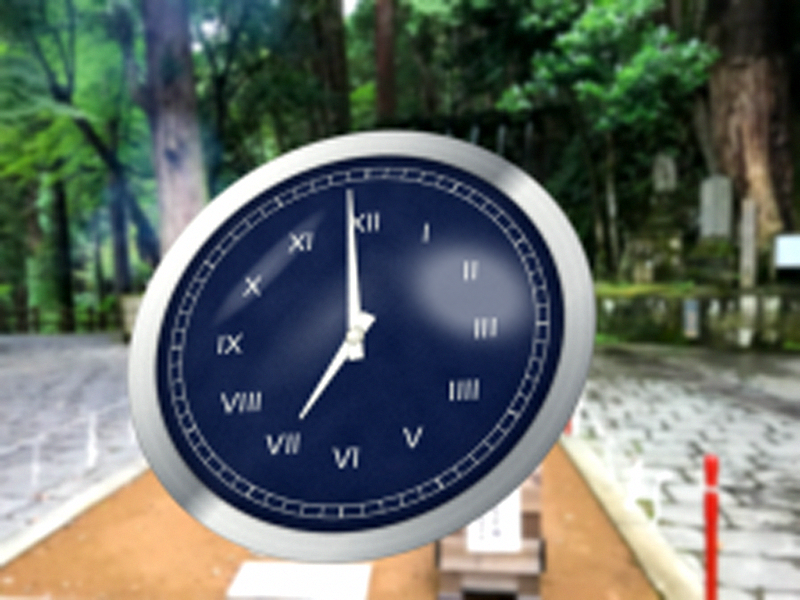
6:59
